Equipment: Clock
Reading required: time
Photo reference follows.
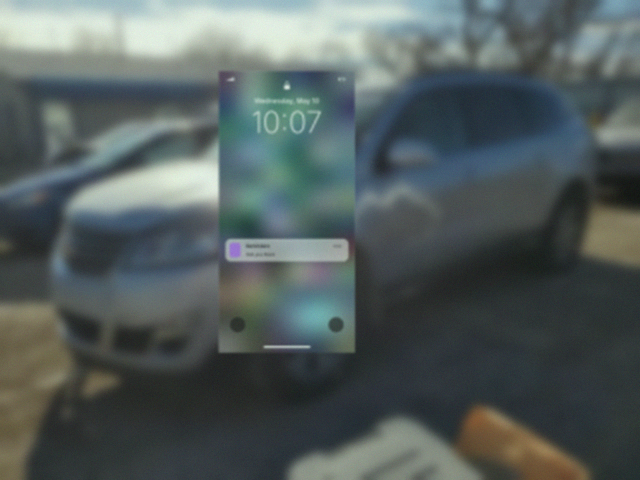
10:07
